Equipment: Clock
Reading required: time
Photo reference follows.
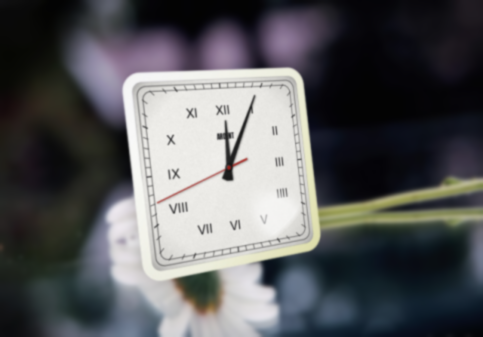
12:04:42
